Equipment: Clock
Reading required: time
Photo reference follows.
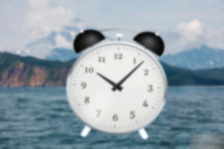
10:07
